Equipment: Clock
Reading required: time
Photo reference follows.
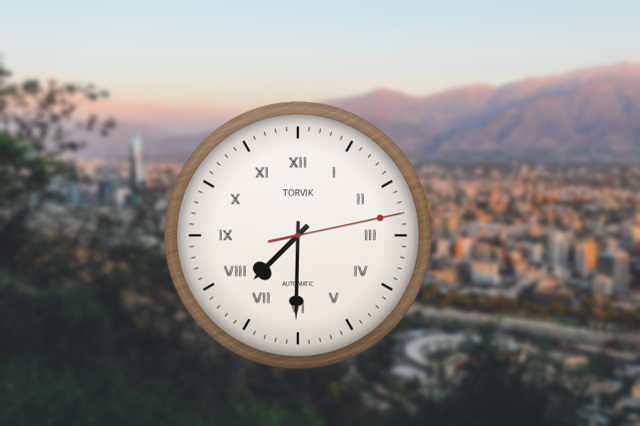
7:30:13
